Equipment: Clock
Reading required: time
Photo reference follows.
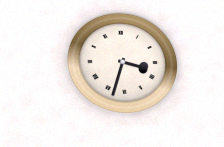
3:33
